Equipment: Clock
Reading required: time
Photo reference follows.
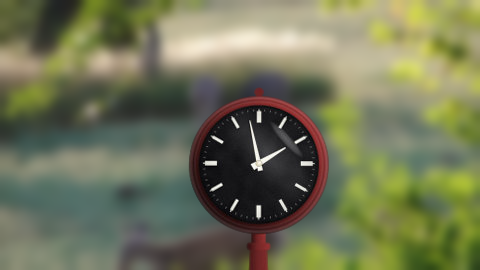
1:58
